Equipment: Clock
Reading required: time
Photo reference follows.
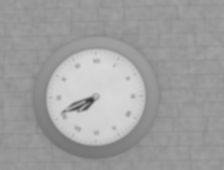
7:41
